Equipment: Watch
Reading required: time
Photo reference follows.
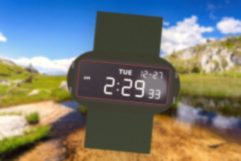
2:29
